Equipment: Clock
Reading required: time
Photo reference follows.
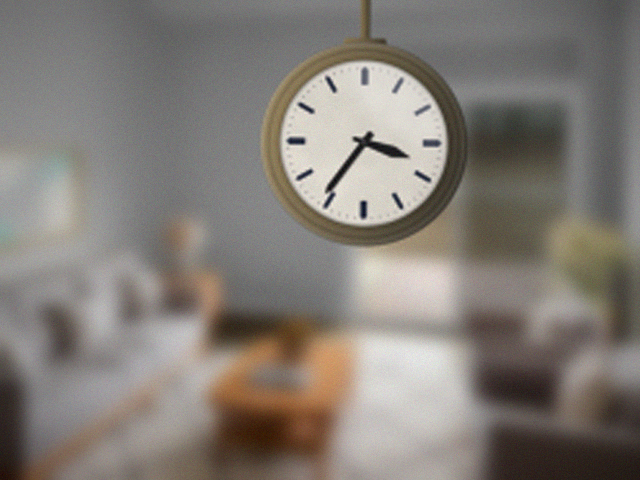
3:36
